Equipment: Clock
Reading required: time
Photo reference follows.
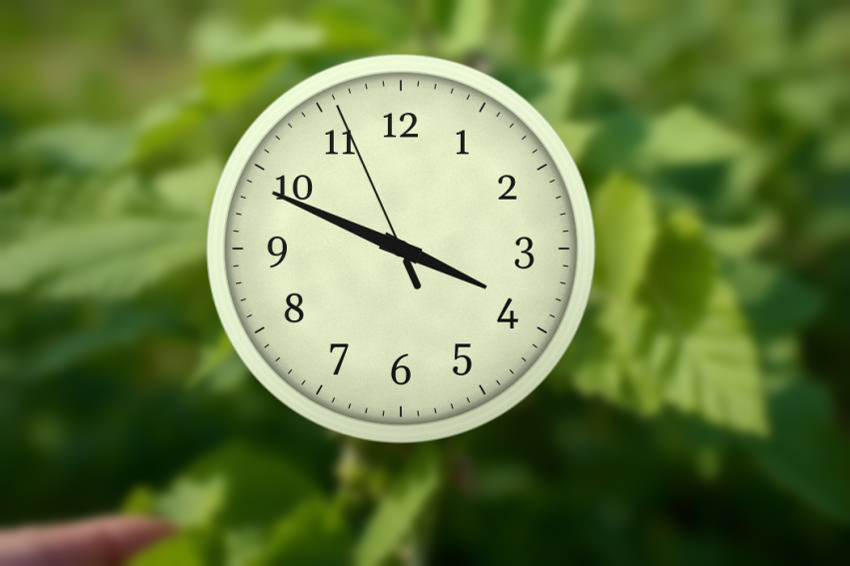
3:48:56
